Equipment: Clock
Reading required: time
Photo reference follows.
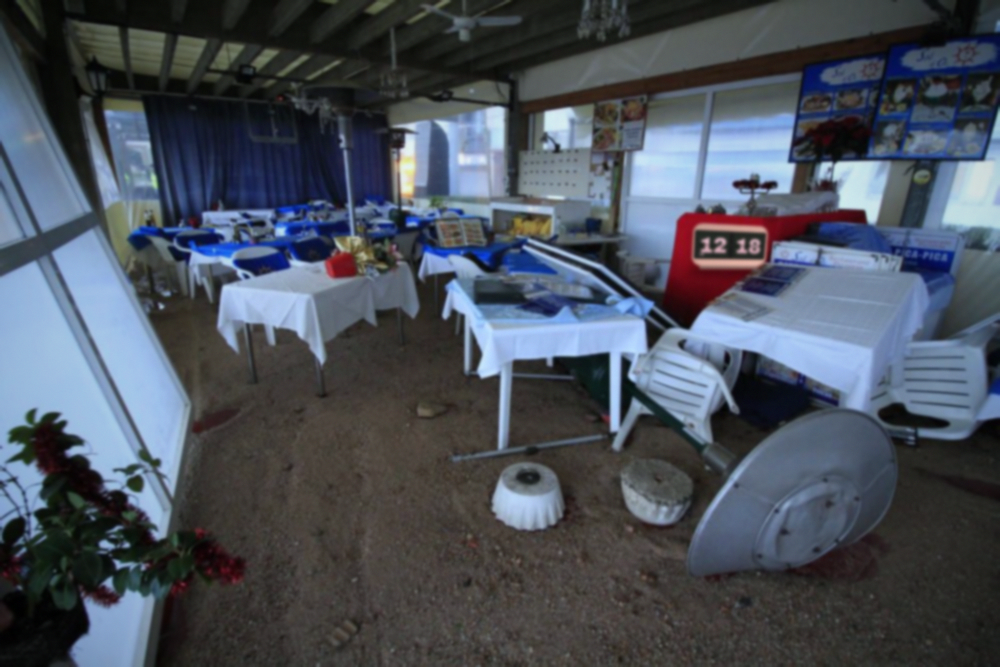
12:18
